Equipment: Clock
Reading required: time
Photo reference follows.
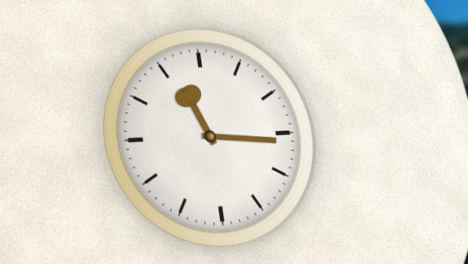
11:16
